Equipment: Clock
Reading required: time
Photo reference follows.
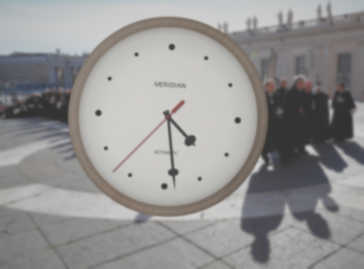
4:28:37
